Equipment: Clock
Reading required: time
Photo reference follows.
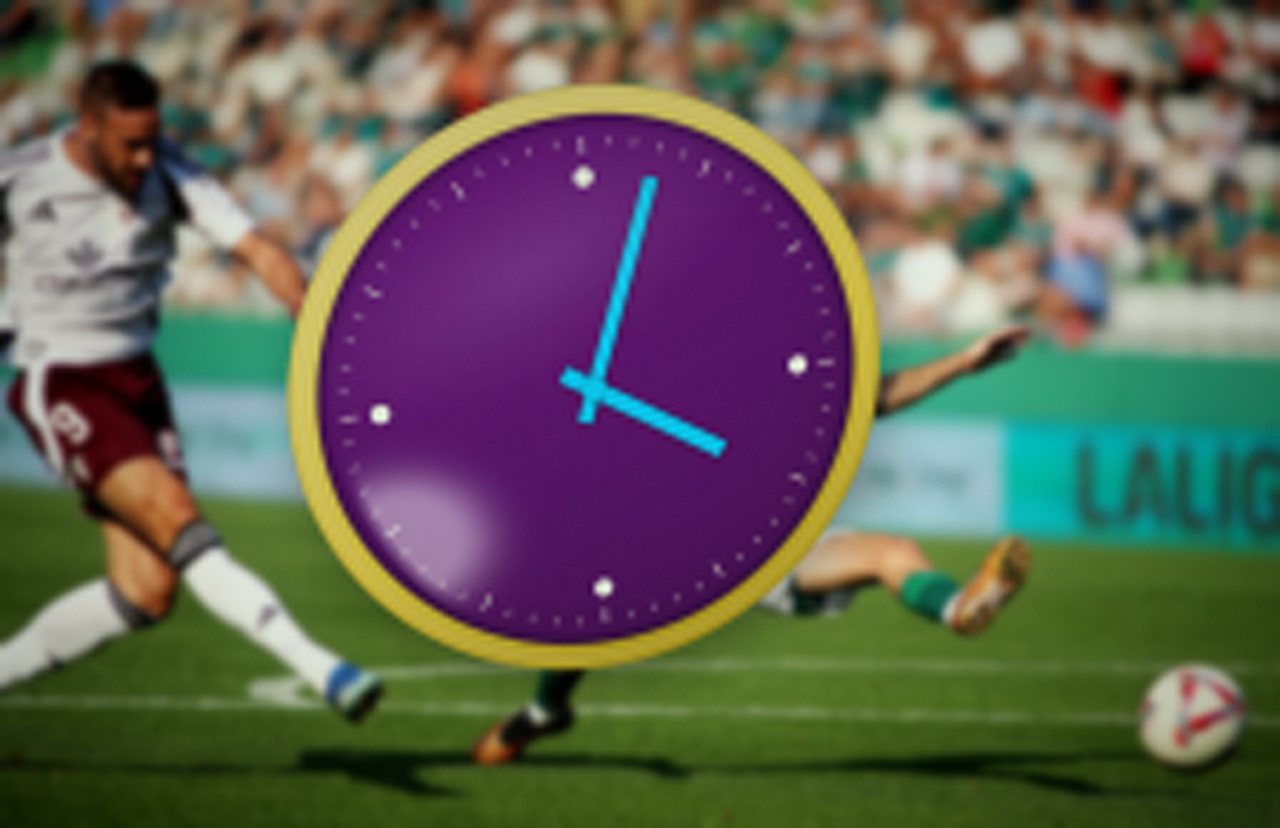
4:03
